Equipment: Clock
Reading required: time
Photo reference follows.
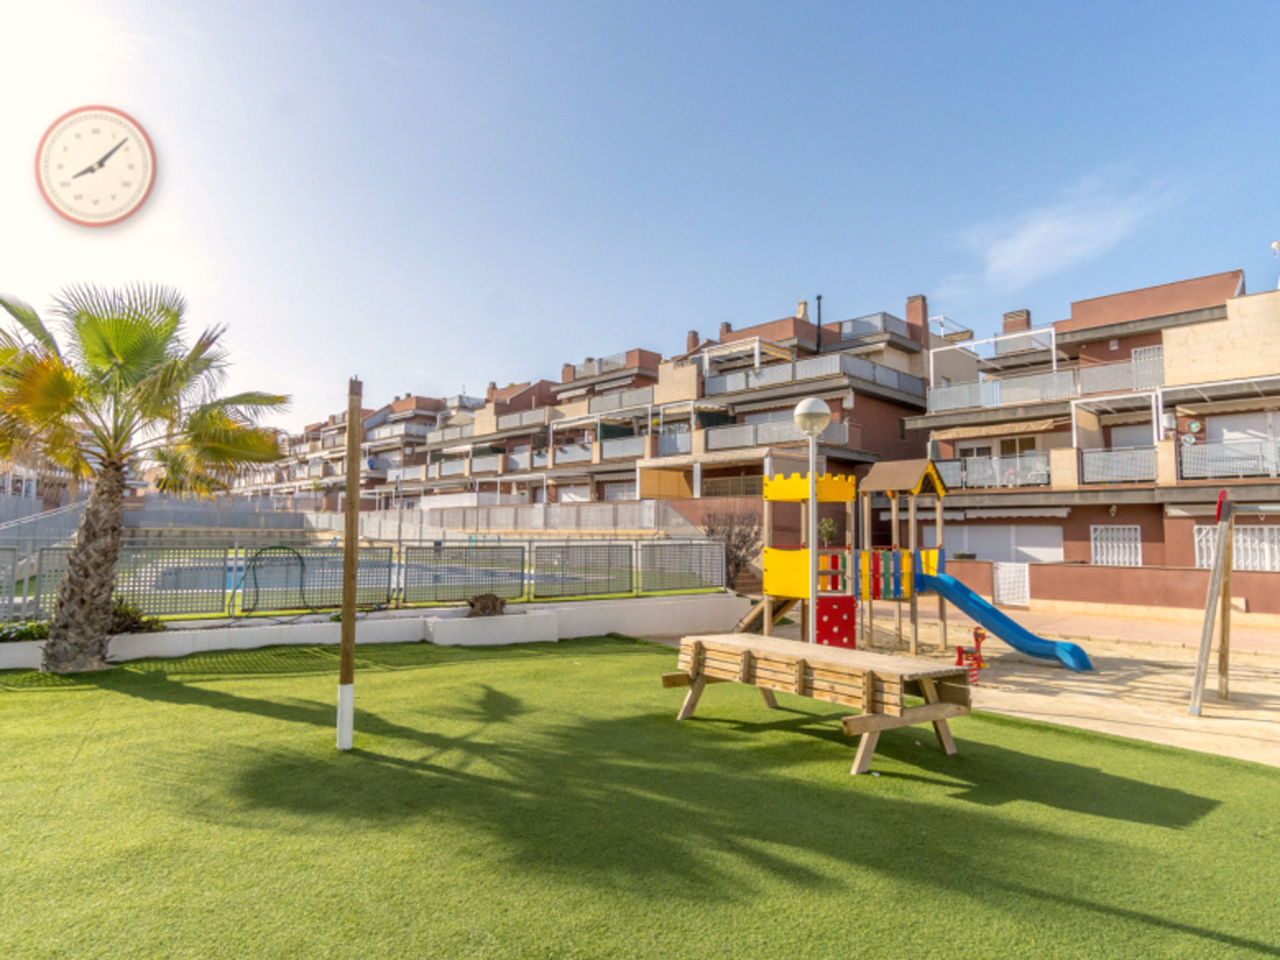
8:08
